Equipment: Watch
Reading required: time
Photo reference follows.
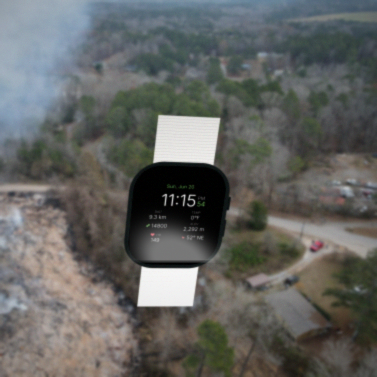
11:15
